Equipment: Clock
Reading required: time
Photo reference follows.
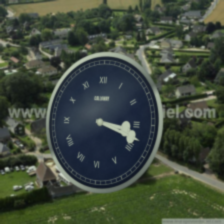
3:18
